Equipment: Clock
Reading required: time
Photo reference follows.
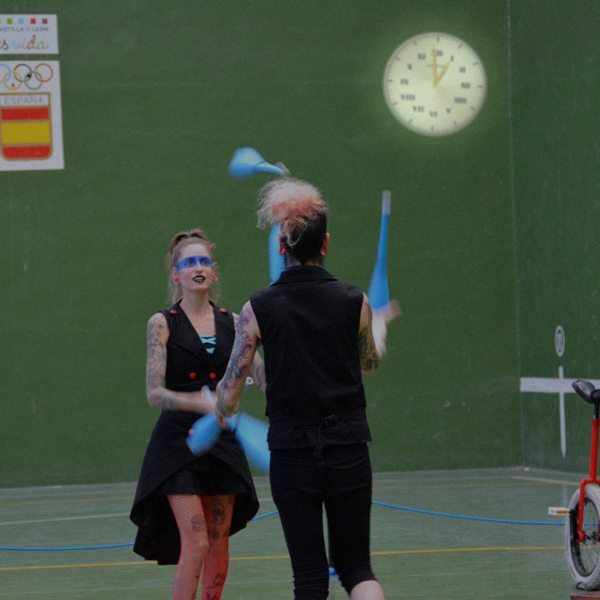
12:59
